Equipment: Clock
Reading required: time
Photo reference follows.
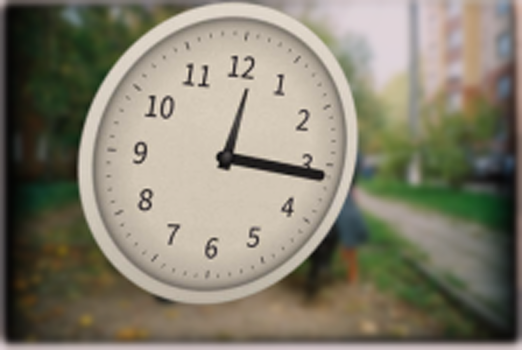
12:16
